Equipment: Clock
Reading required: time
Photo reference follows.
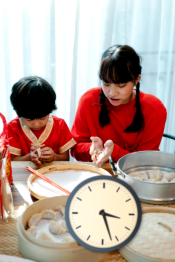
3:27
